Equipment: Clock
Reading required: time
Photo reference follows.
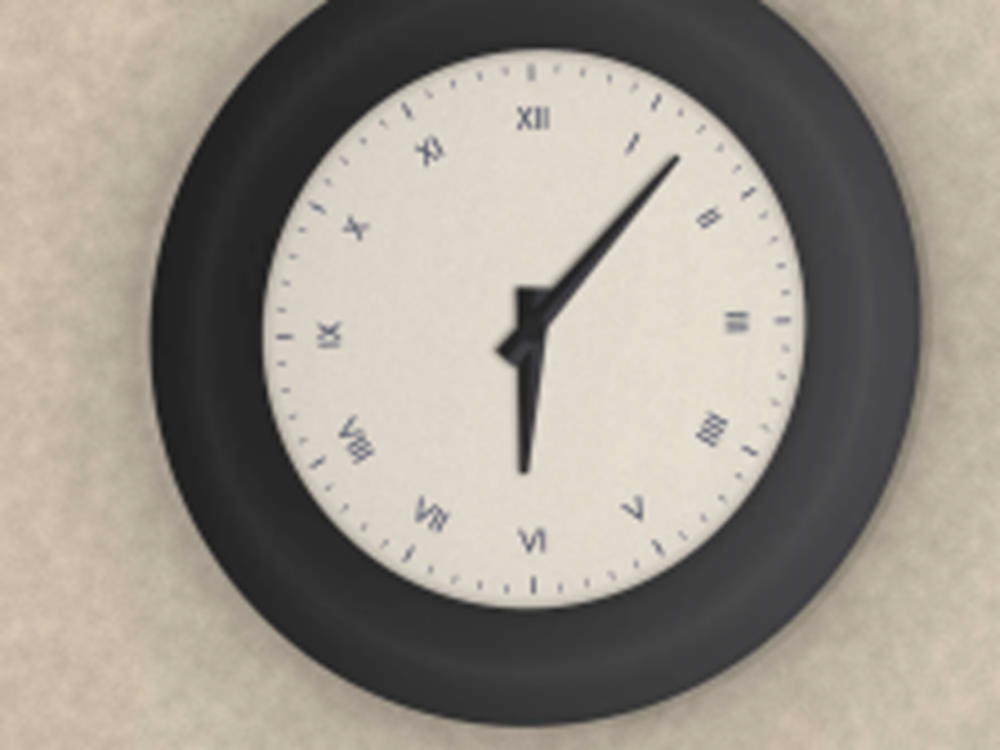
6:07
